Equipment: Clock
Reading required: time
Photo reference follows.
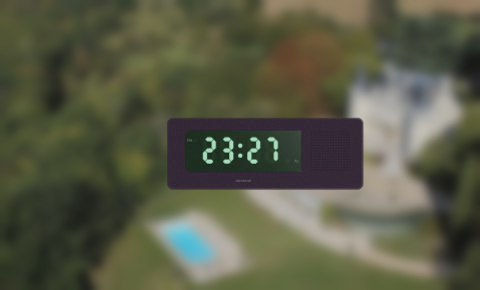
23:27
